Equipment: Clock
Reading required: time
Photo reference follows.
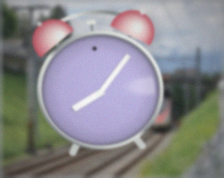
8:07
